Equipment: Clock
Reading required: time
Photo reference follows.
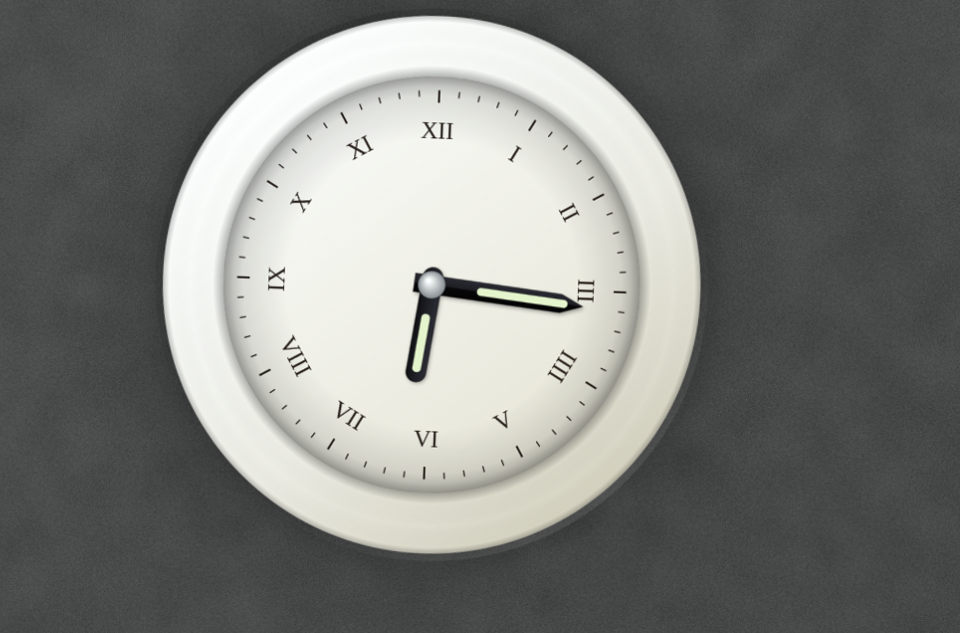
6:16
